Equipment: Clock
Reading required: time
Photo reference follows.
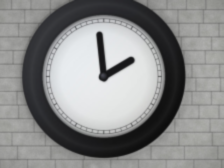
1:59
